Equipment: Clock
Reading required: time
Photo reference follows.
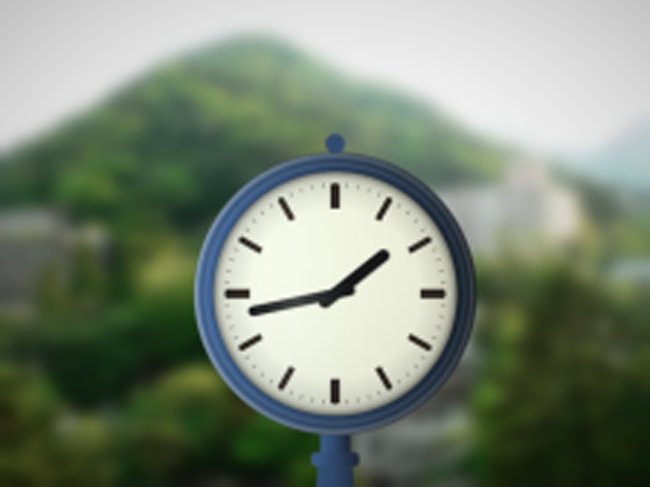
1:43
